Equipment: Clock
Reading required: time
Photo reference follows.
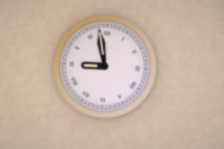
8:58
